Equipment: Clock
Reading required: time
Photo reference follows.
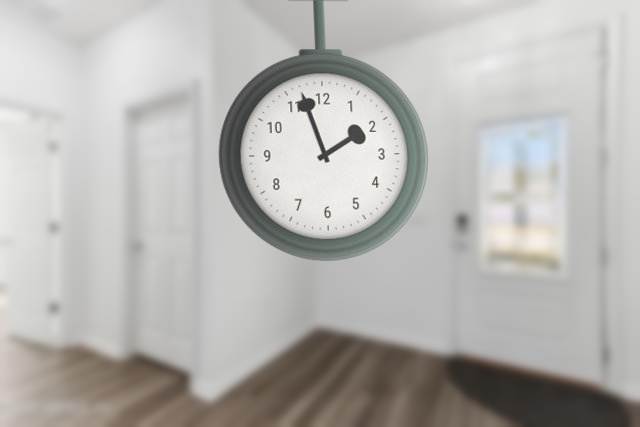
1:57
